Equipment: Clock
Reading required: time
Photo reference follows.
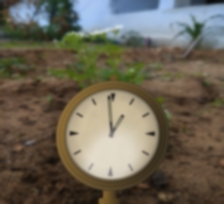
12:59
